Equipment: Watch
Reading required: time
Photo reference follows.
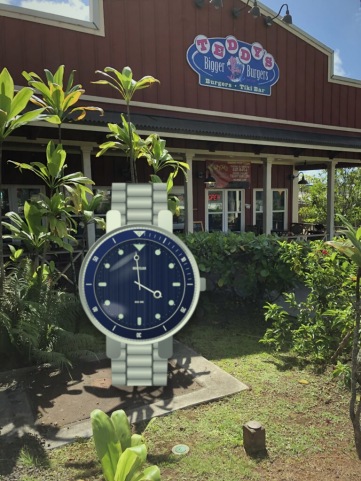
3:59
